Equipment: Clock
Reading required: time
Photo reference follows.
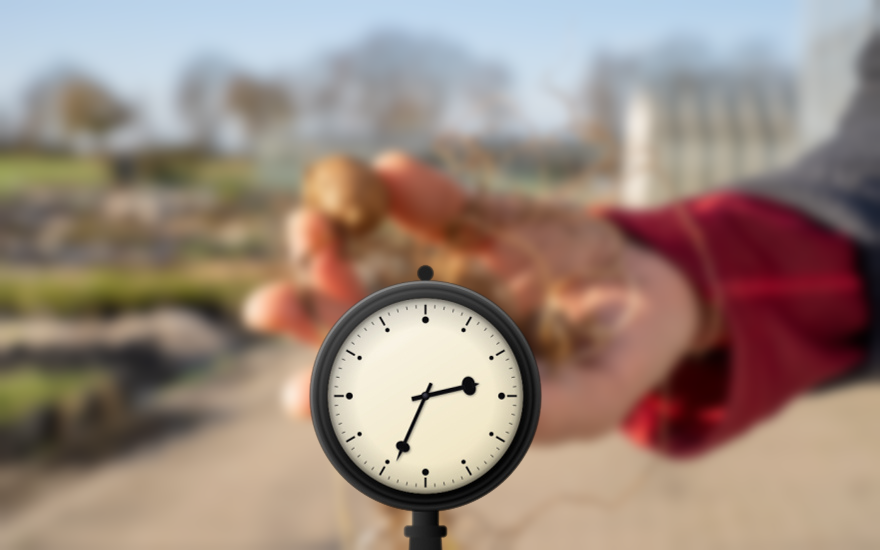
2:34
